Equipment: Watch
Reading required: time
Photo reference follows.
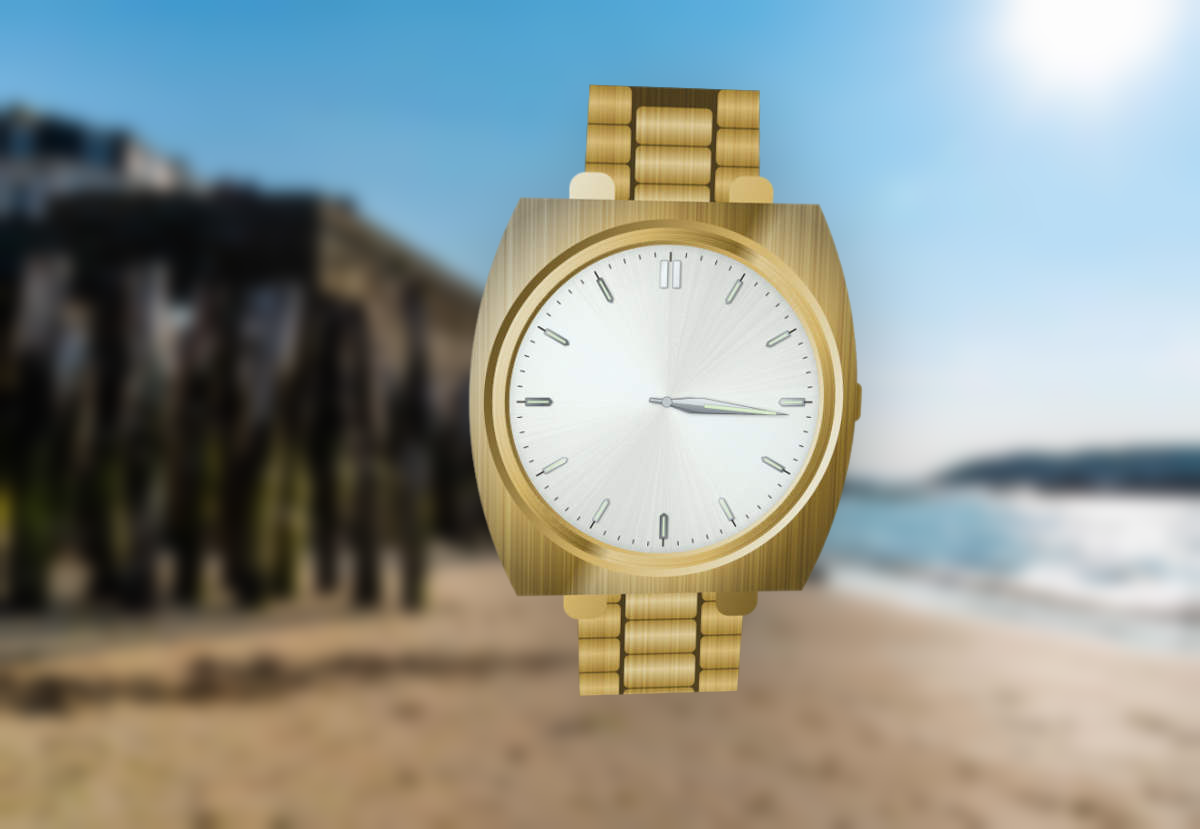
3:16
